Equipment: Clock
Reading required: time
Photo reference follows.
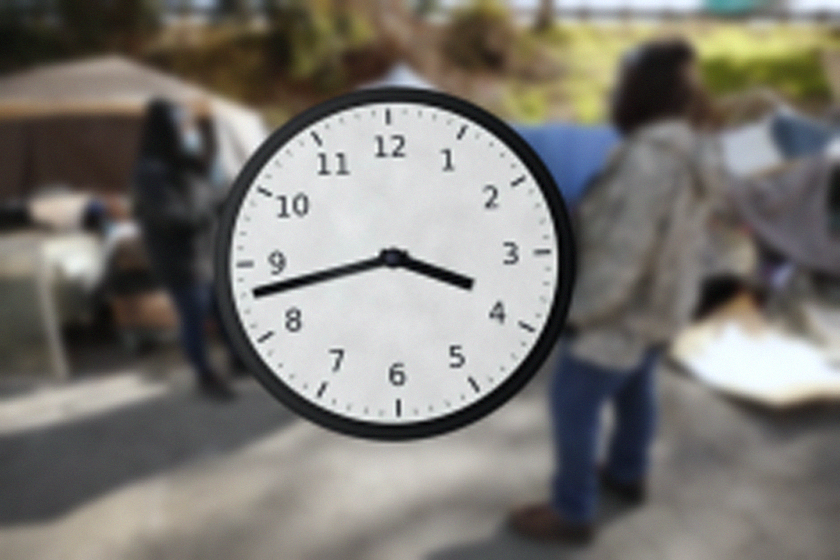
3:43
